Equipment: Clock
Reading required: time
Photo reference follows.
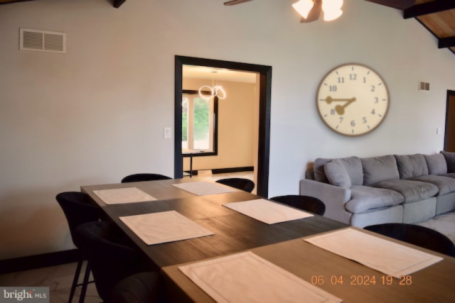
7:45
